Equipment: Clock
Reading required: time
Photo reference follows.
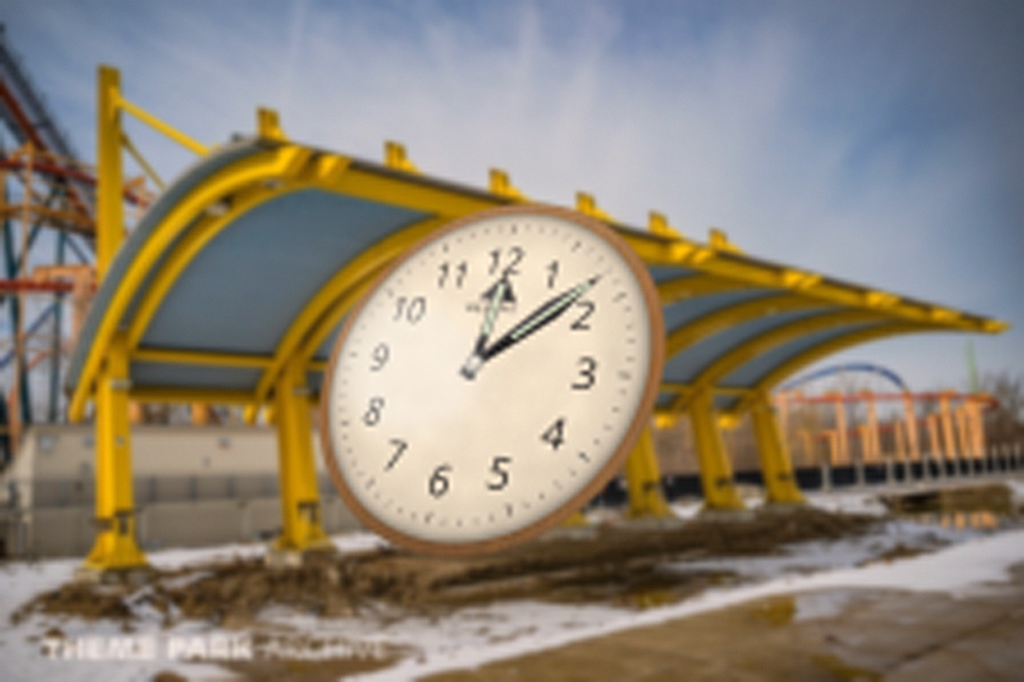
12:08
